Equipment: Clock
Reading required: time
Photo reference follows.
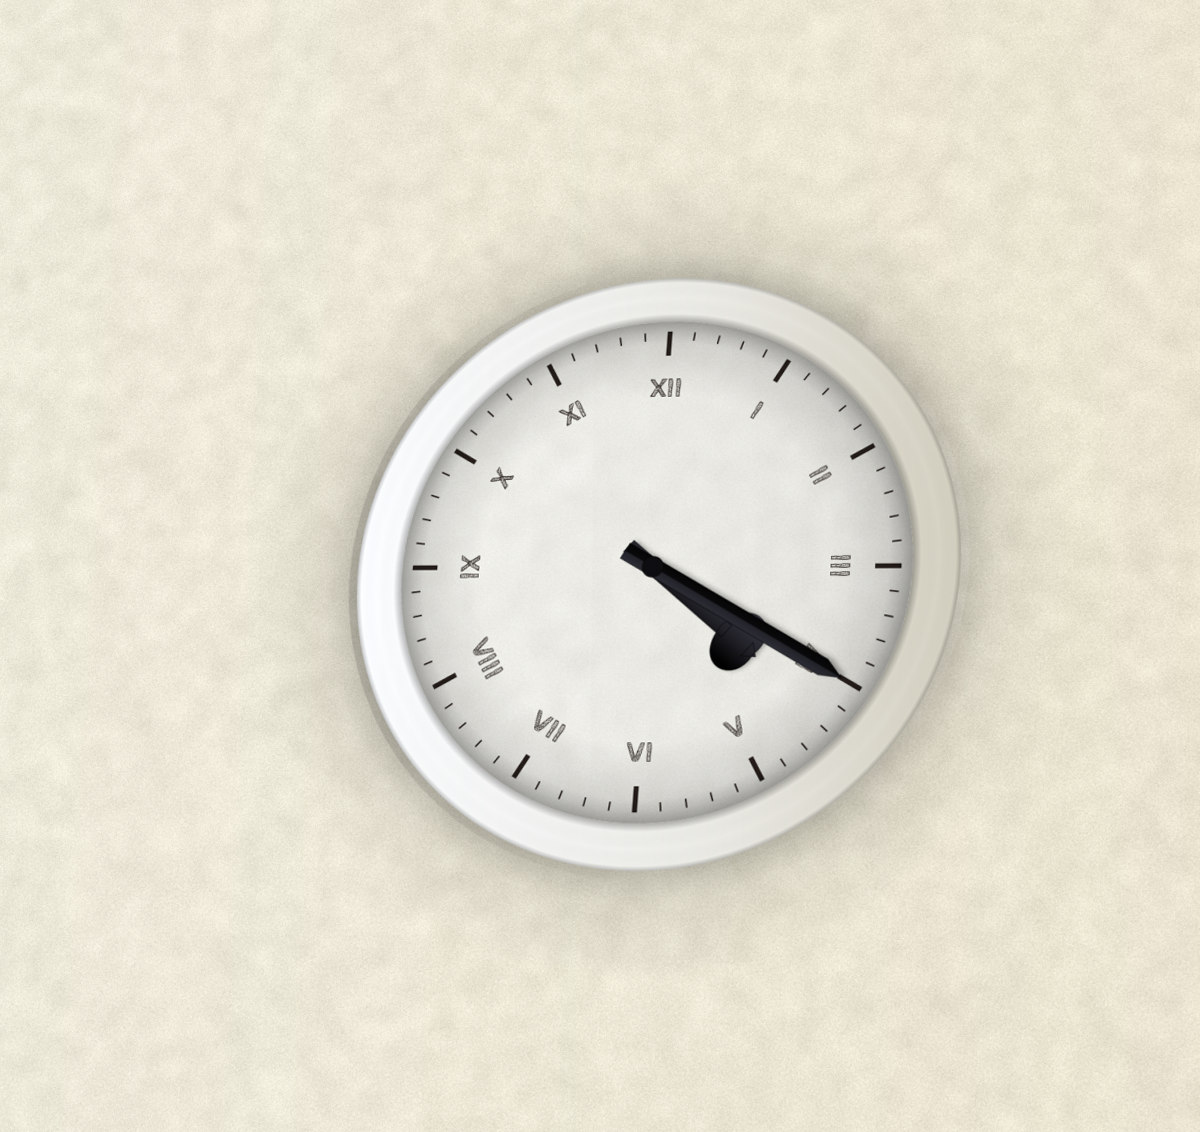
4:20
